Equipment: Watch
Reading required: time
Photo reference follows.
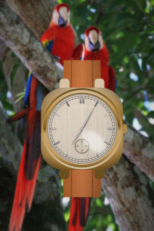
7:05
